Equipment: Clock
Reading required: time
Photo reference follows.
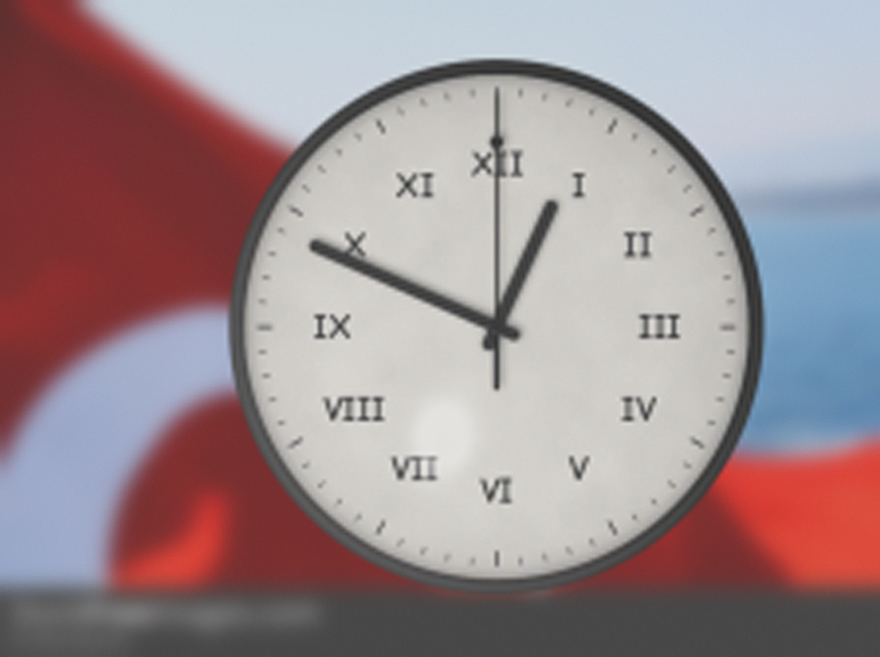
12:49:00
